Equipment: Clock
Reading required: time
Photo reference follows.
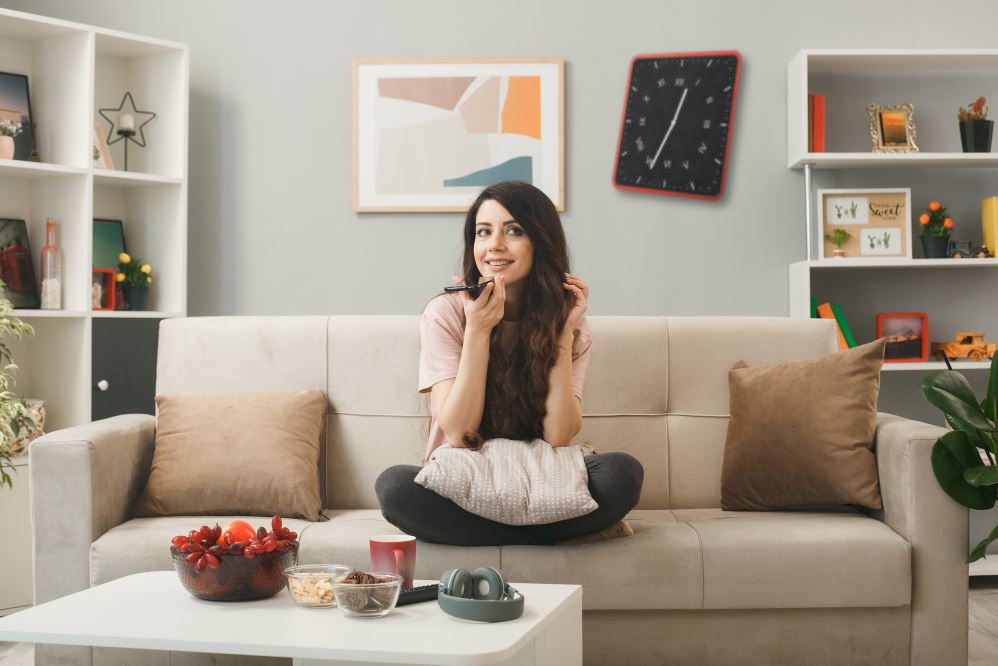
12:34
